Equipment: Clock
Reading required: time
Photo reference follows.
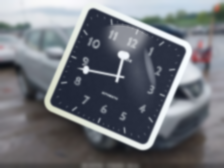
11:43
